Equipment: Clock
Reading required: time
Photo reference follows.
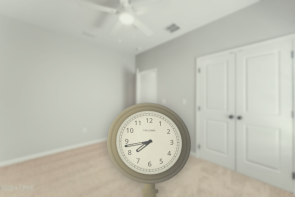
7:43
